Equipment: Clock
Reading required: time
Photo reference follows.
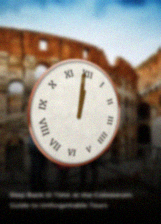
11:59
